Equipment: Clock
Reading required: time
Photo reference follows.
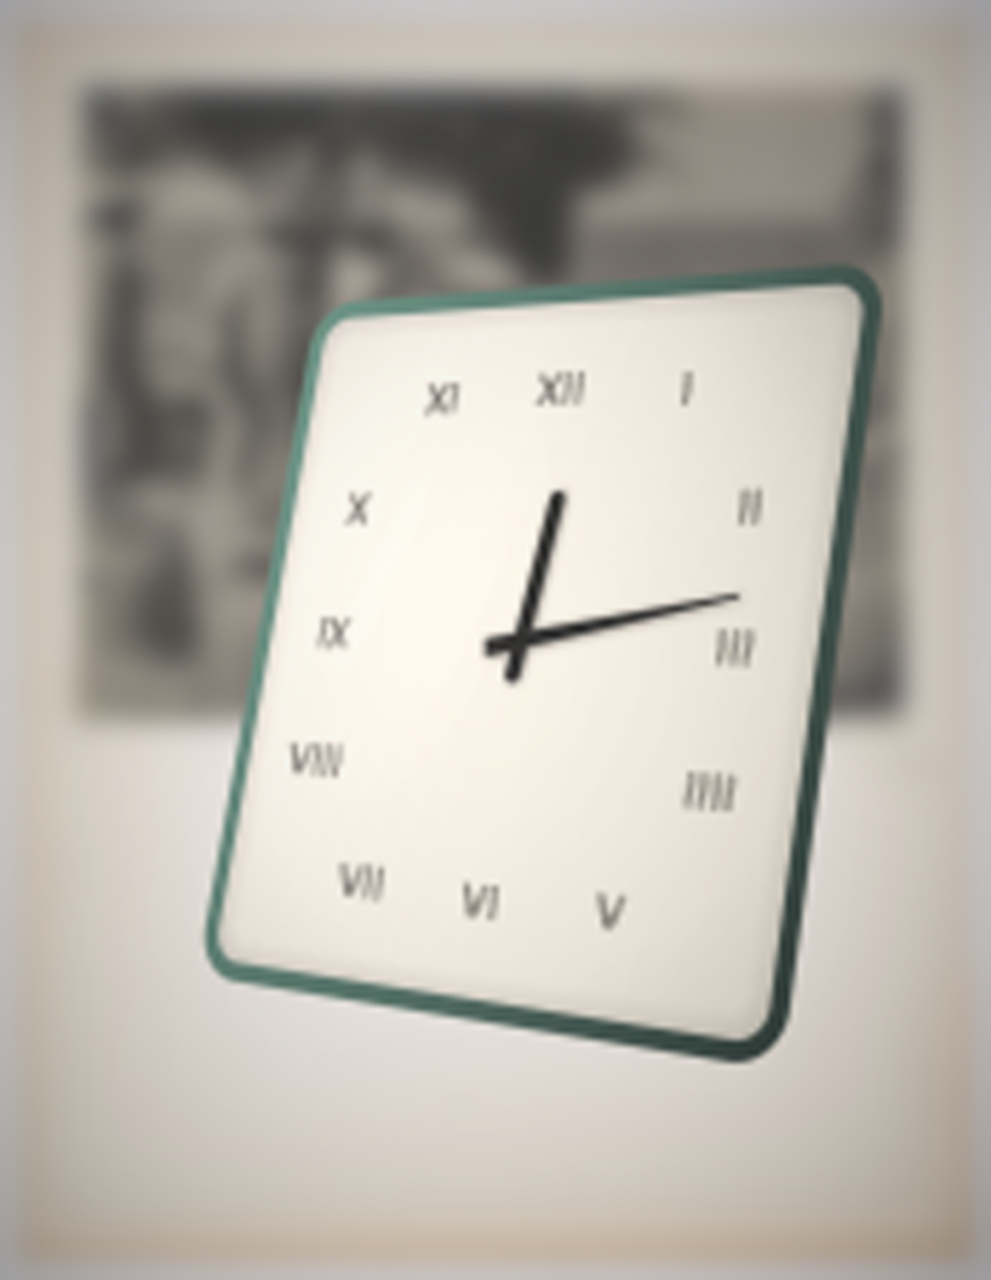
12:13
